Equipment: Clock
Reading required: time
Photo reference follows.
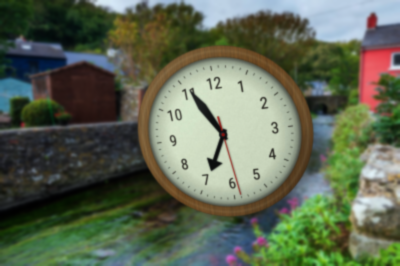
6:55:29
